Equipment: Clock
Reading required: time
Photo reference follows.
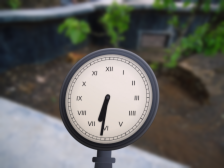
6:31
